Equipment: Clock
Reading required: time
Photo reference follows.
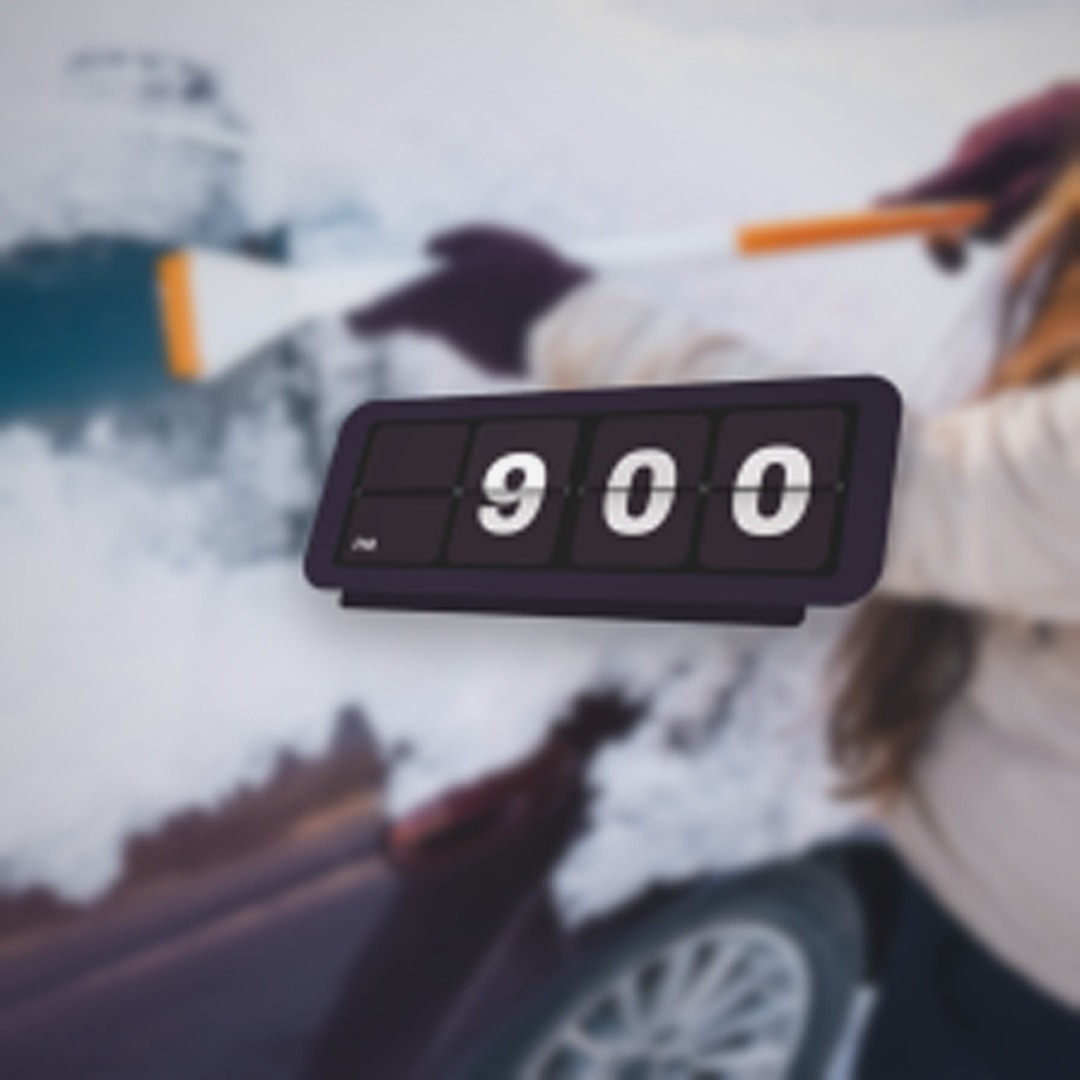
9:00
